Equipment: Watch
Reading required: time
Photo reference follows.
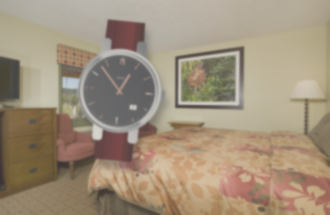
12:53
